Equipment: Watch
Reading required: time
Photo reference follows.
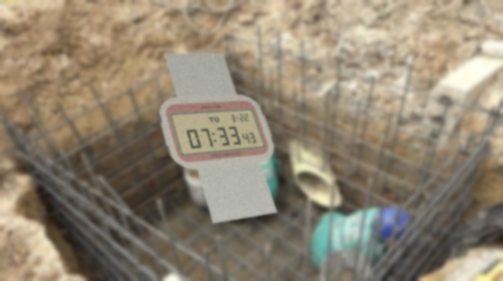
7:33
